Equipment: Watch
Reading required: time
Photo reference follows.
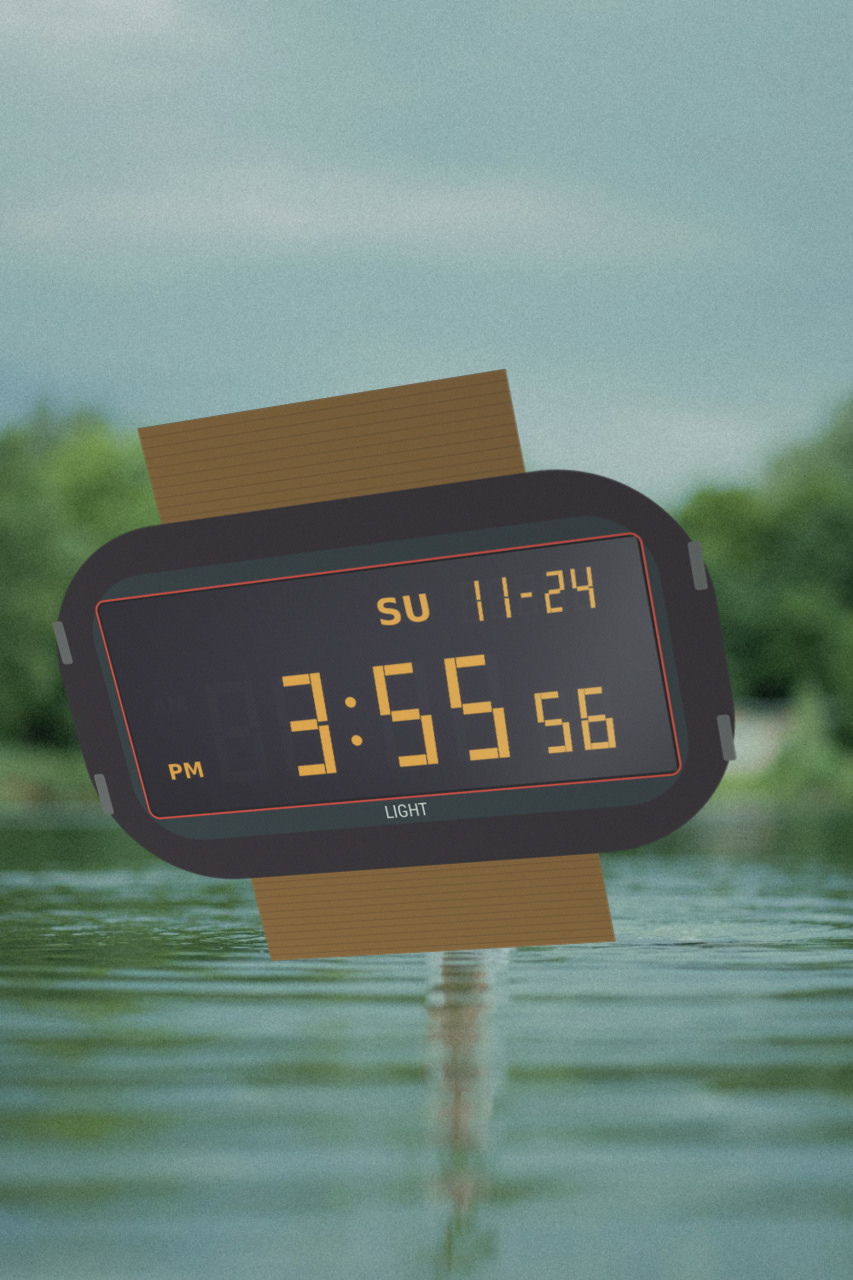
3:55:56
